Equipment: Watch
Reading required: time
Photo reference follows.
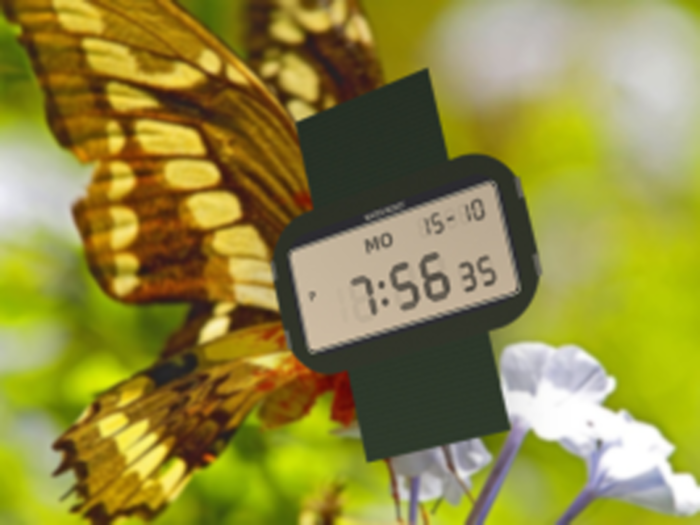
7:56:35
